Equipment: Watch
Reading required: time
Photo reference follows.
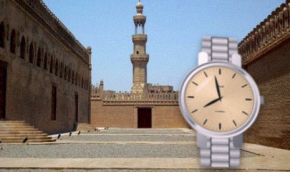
7:58
